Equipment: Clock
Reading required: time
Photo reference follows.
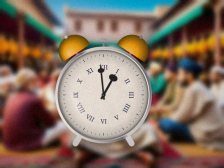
12:59
